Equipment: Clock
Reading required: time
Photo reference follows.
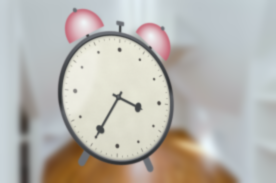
3:35
